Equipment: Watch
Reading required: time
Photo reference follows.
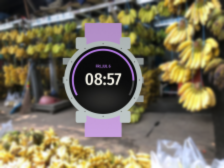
8:57
